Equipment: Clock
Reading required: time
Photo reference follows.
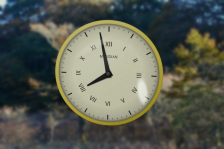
7:58
